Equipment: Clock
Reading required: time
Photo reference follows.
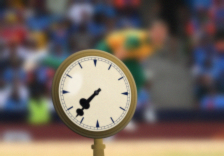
7:37
